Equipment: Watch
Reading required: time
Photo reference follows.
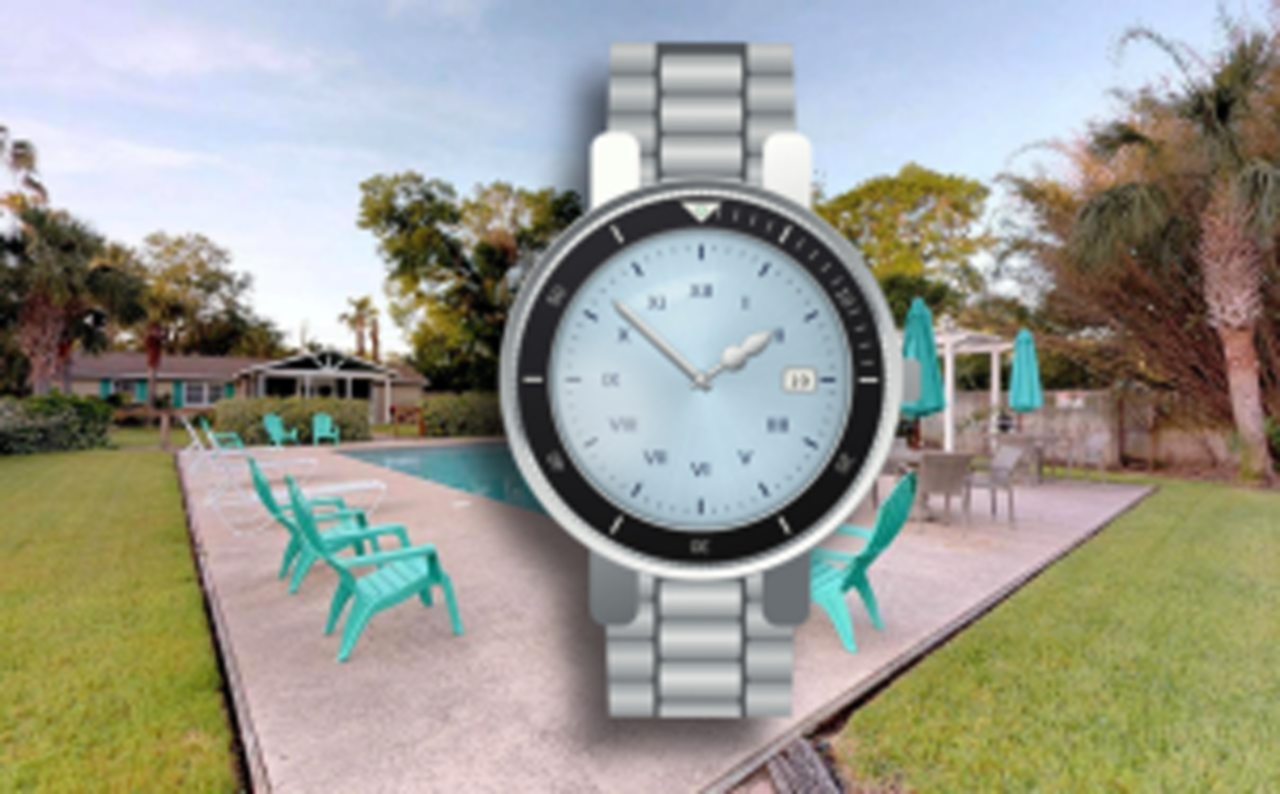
1:52
